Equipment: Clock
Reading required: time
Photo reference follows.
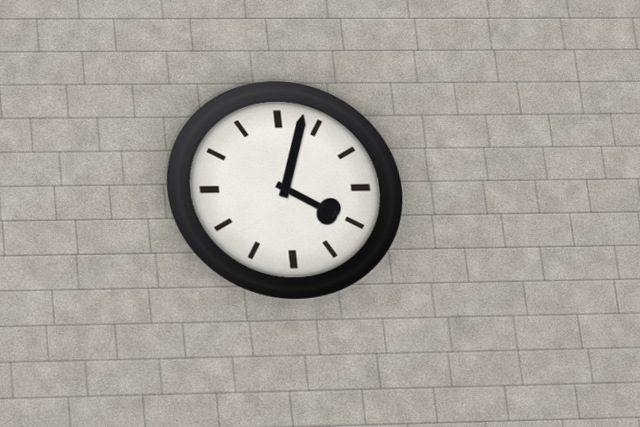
4:03
